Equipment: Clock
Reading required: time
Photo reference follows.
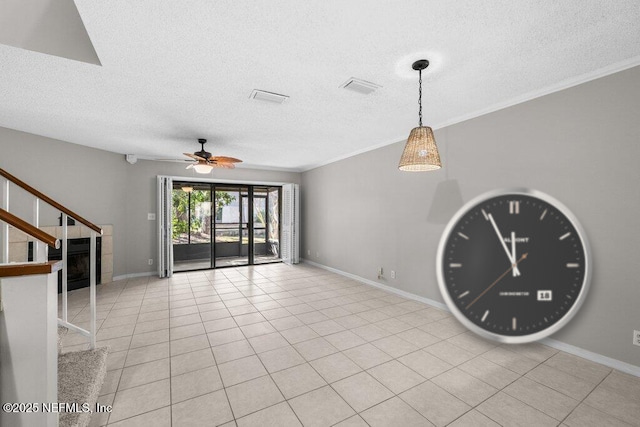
11:55:38
